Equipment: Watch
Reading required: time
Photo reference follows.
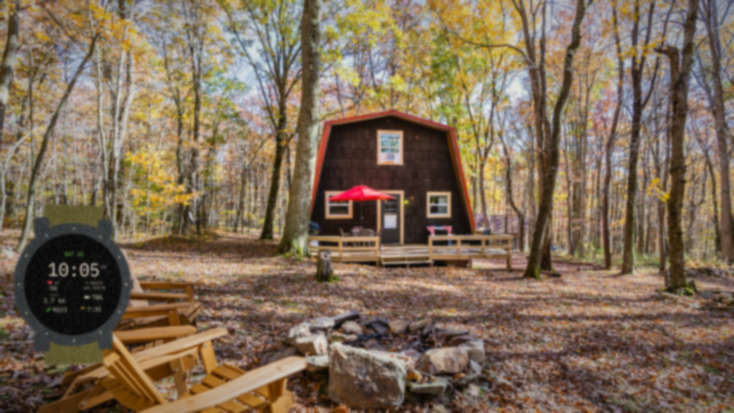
10:05
